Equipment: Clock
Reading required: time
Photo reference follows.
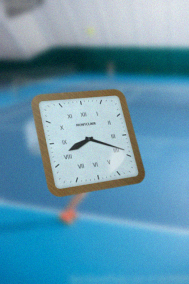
8:19
